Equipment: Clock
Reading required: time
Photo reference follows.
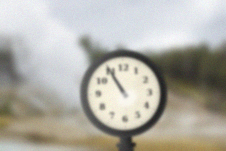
10:55
